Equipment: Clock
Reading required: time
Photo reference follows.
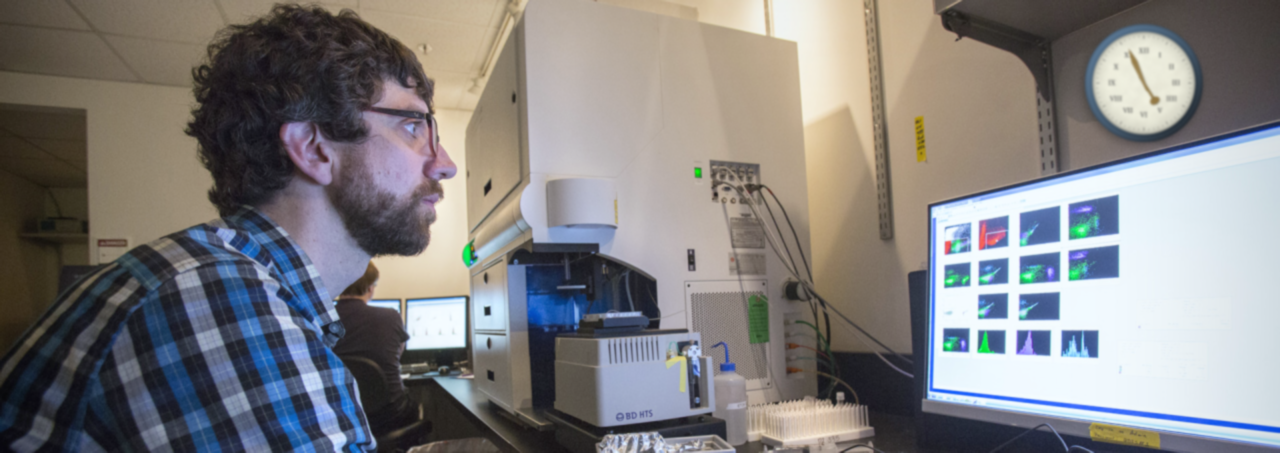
4:56
